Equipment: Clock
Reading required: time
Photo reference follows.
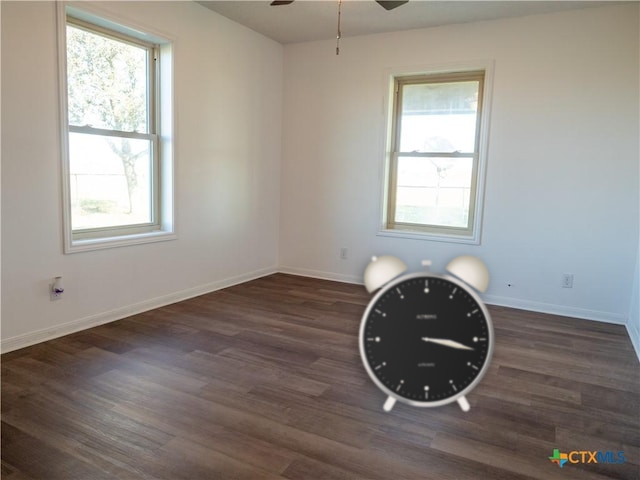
3:17
